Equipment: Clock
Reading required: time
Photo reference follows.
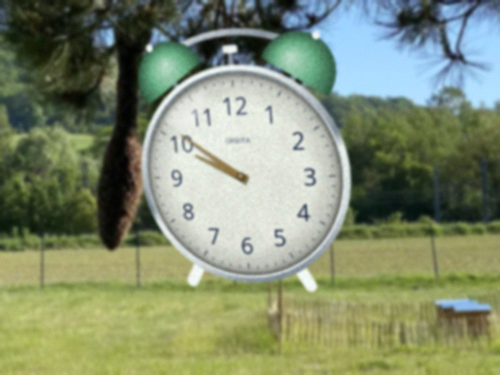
9:51
